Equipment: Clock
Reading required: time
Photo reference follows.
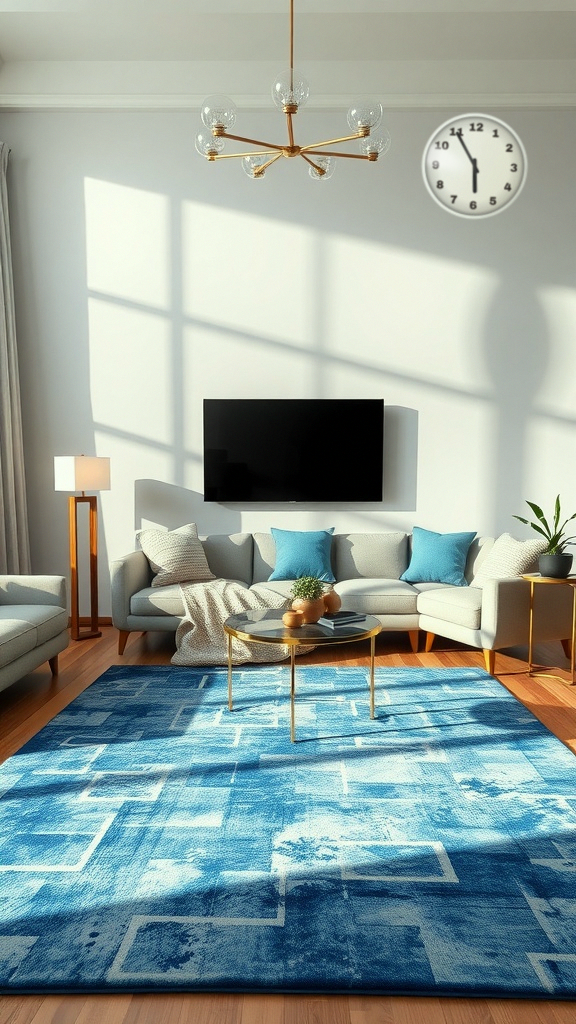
5:55
